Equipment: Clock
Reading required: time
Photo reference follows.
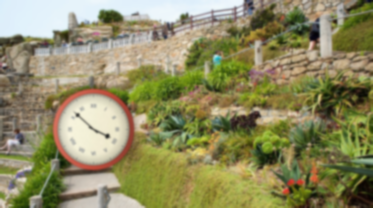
3:52
